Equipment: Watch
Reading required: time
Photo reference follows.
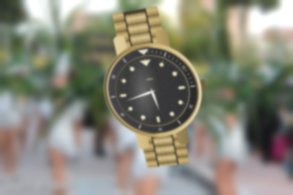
5:43
